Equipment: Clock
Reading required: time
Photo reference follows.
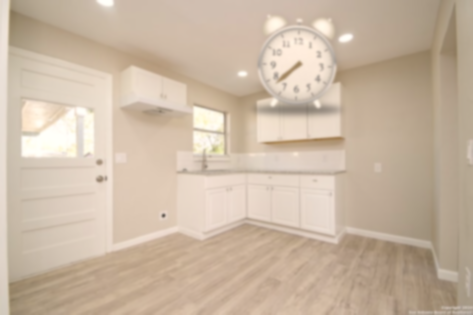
7:38
